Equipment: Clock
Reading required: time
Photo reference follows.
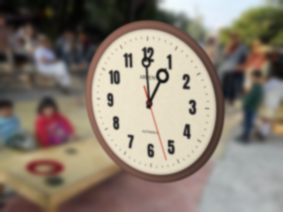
12:59:27
